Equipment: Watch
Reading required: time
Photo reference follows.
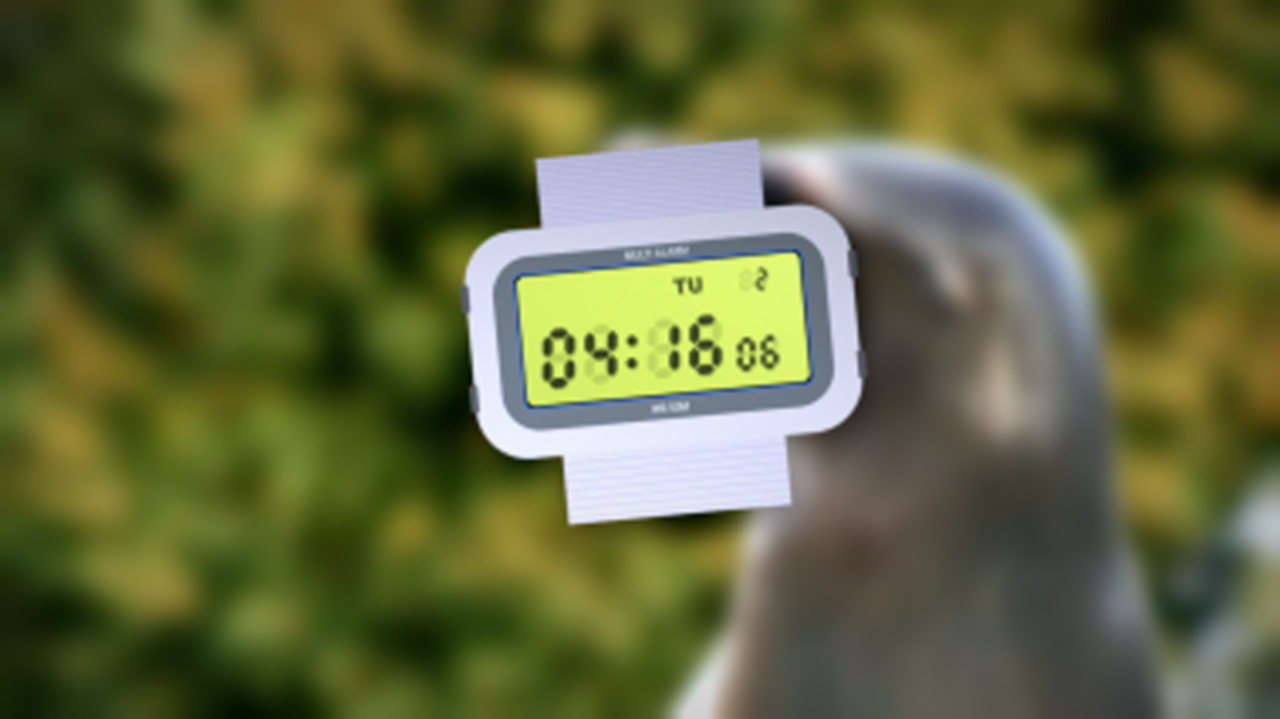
4:16:06
